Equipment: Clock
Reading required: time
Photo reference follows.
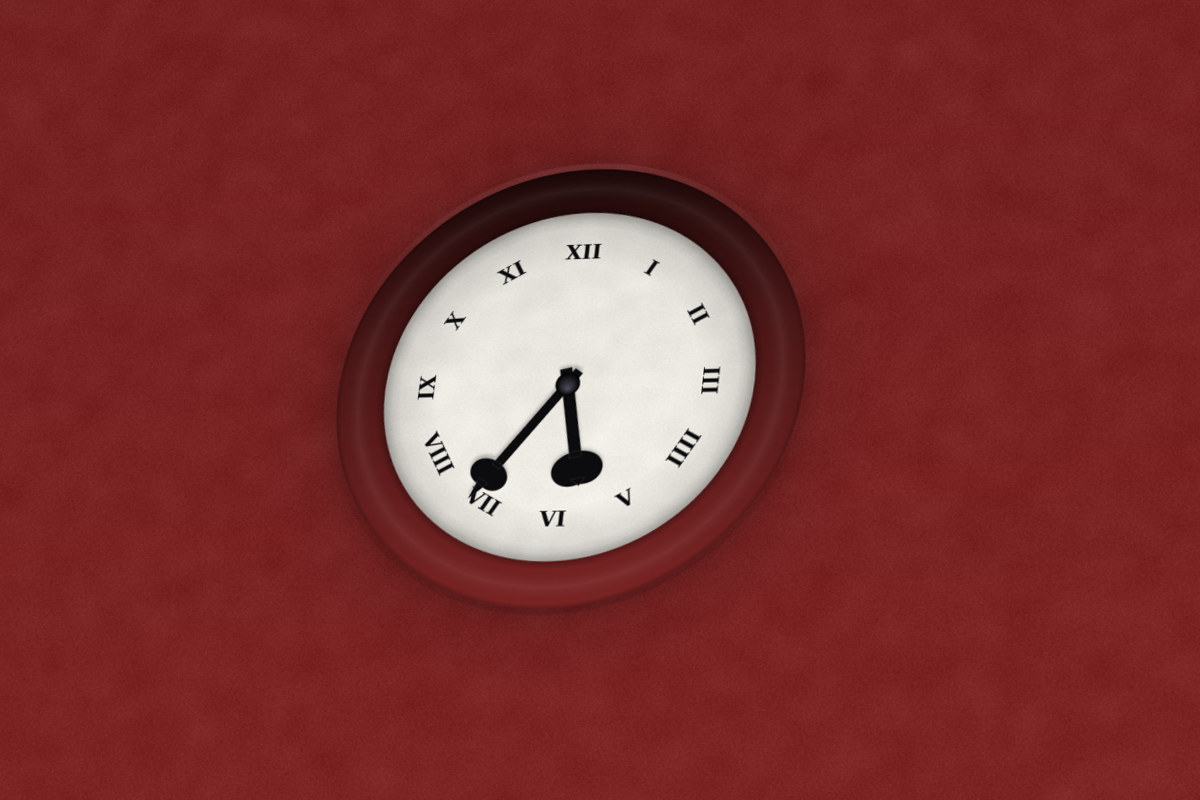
5:36
